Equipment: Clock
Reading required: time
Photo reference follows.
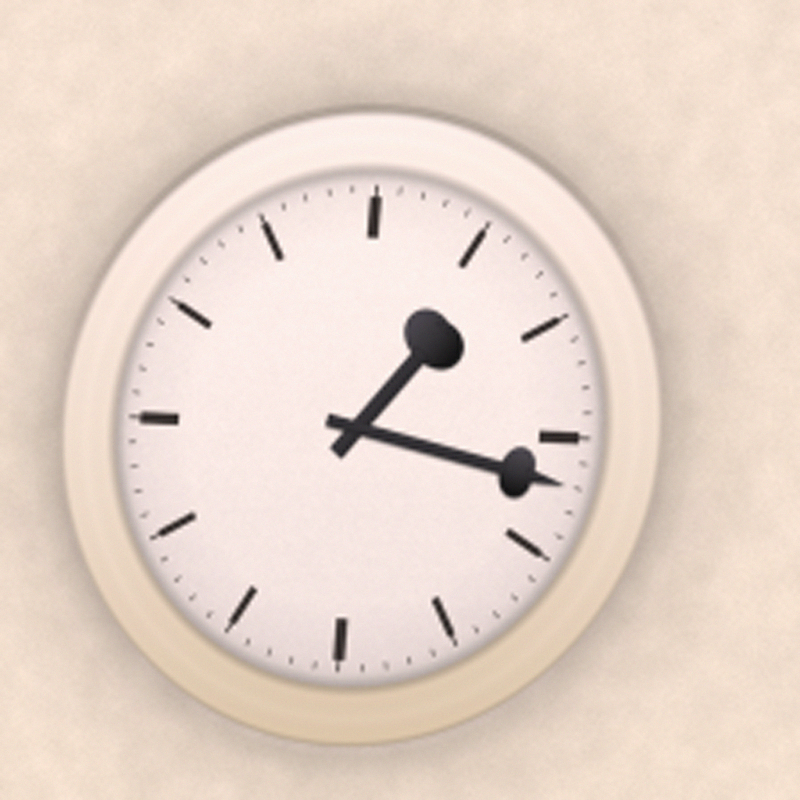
1:17
